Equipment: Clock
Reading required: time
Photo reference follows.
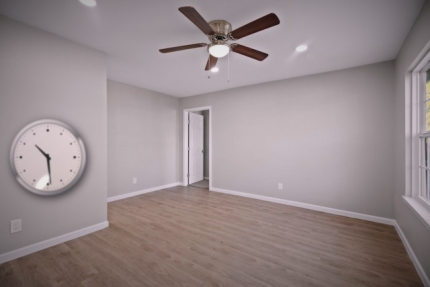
10:29
